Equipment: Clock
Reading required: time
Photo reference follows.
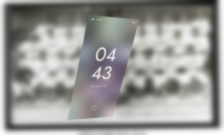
4:43
